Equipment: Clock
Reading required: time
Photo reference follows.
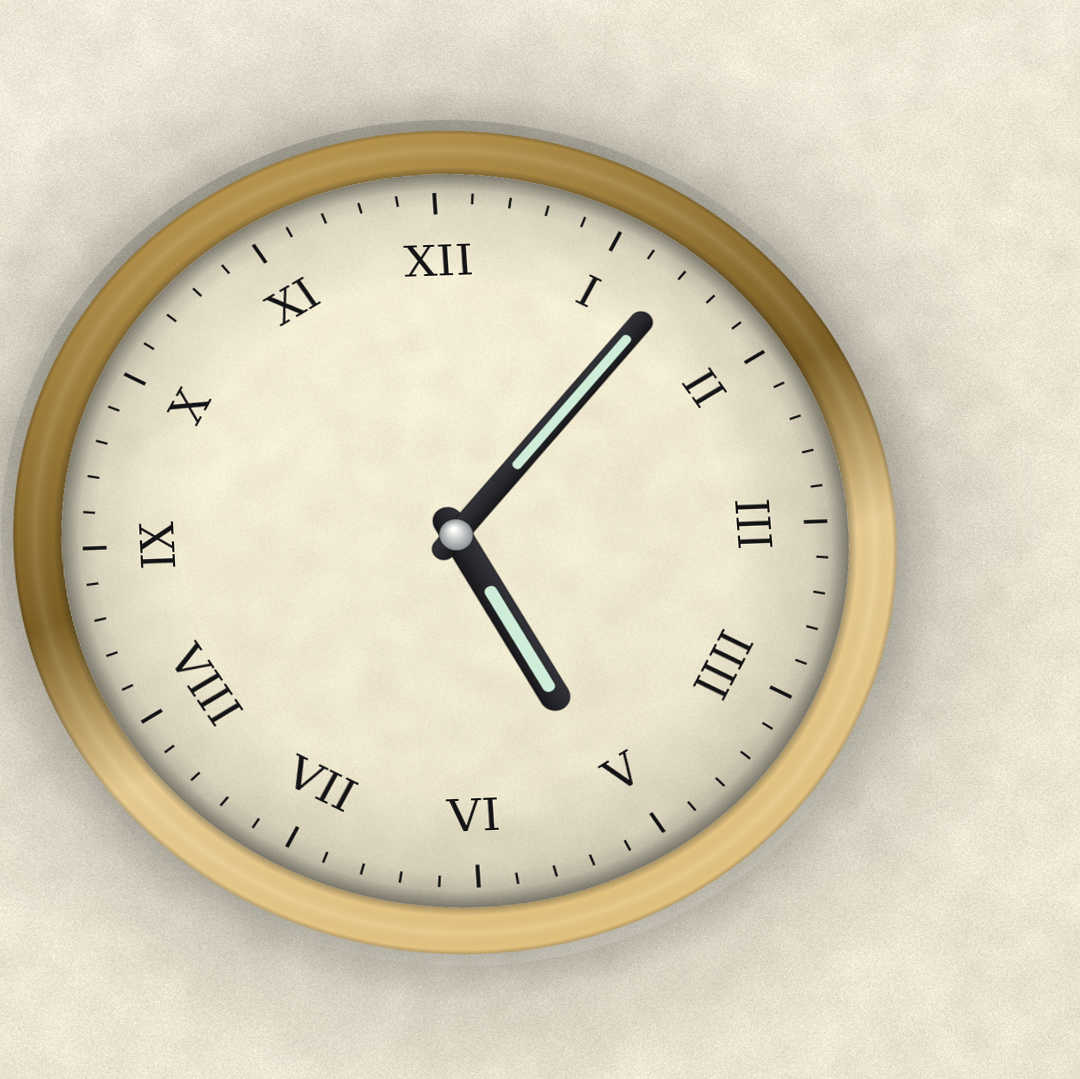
5:07
